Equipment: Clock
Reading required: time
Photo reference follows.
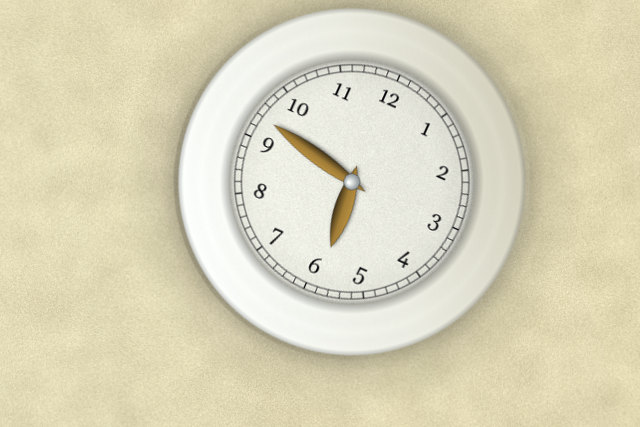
5:47
